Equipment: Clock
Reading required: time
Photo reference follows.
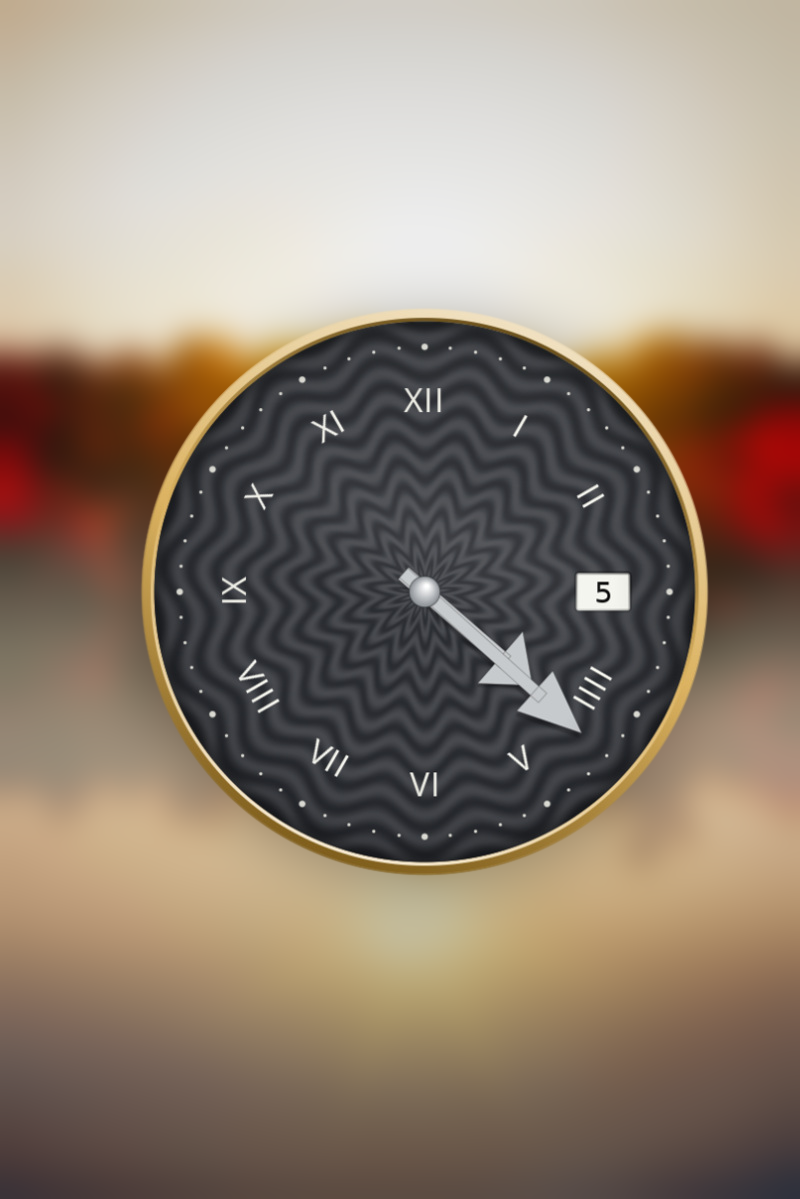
4:22
